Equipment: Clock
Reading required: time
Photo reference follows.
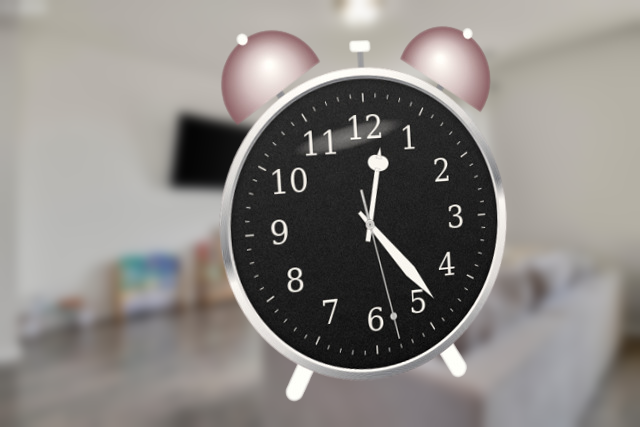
12:23:28
